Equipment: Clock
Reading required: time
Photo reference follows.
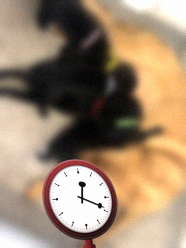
12:19
